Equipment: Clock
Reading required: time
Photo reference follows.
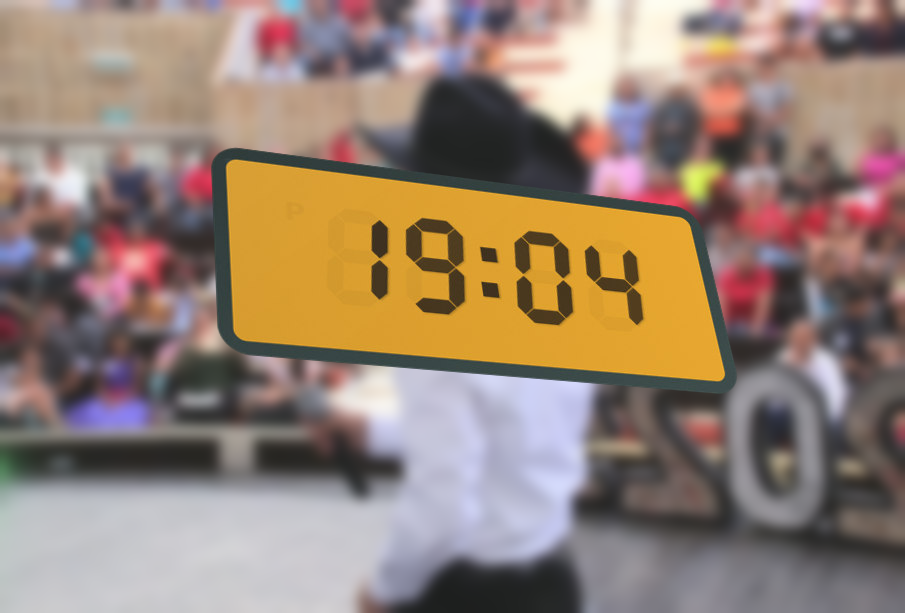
19:04
